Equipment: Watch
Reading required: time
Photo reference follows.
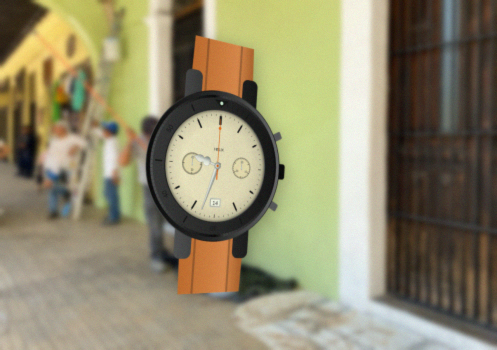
9:33
